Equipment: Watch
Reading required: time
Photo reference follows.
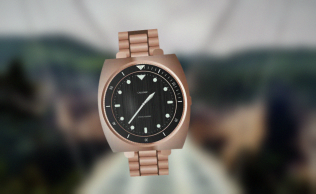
1:37
